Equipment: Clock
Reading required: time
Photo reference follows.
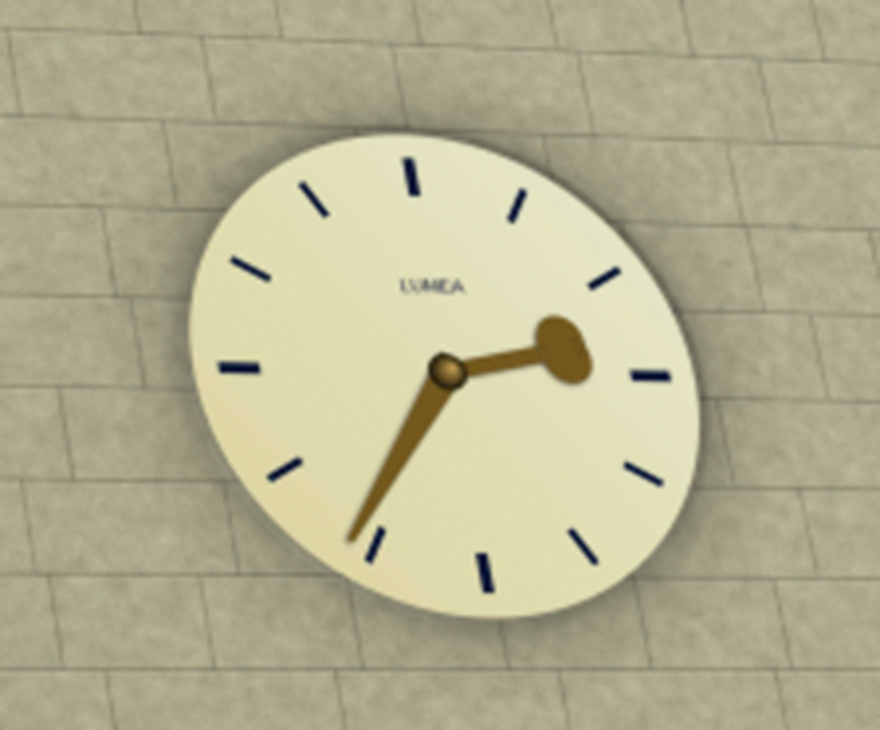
2:36
